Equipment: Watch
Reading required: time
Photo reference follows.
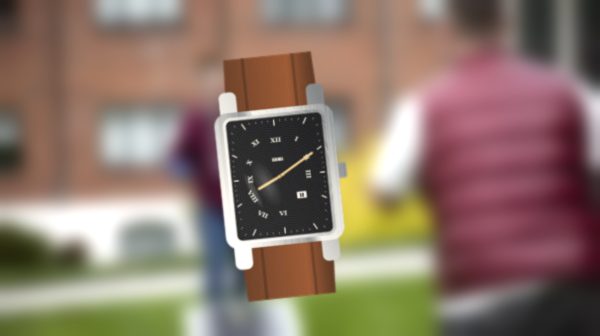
8:10
